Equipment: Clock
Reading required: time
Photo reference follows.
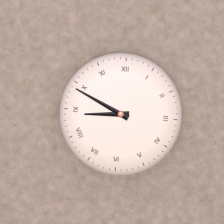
8:49
